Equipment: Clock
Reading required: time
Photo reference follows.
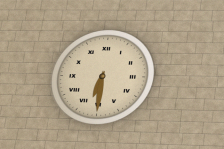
6:30
